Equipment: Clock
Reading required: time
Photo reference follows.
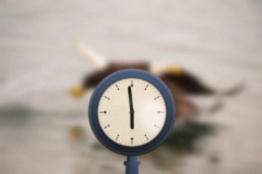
5:59
